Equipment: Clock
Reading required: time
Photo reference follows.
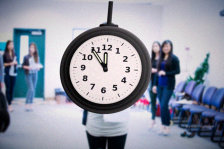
11:54
